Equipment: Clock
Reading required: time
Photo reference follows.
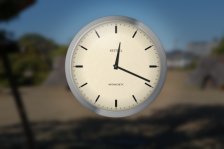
12:19
